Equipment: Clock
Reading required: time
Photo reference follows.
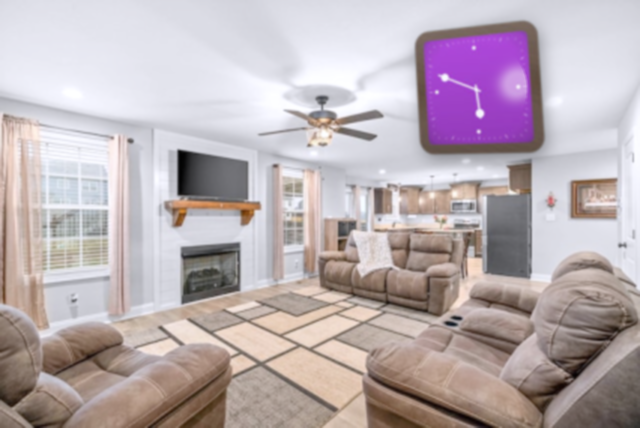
5:49
